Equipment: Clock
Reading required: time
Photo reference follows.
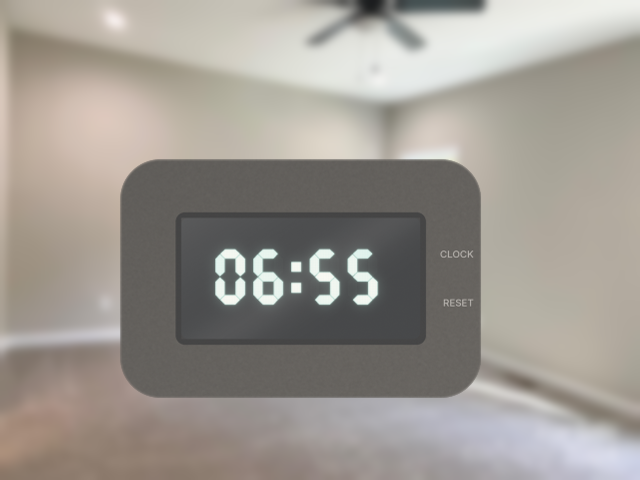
6:55
